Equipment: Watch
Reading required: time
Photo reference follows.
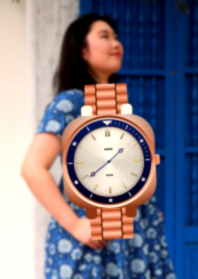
1:39
